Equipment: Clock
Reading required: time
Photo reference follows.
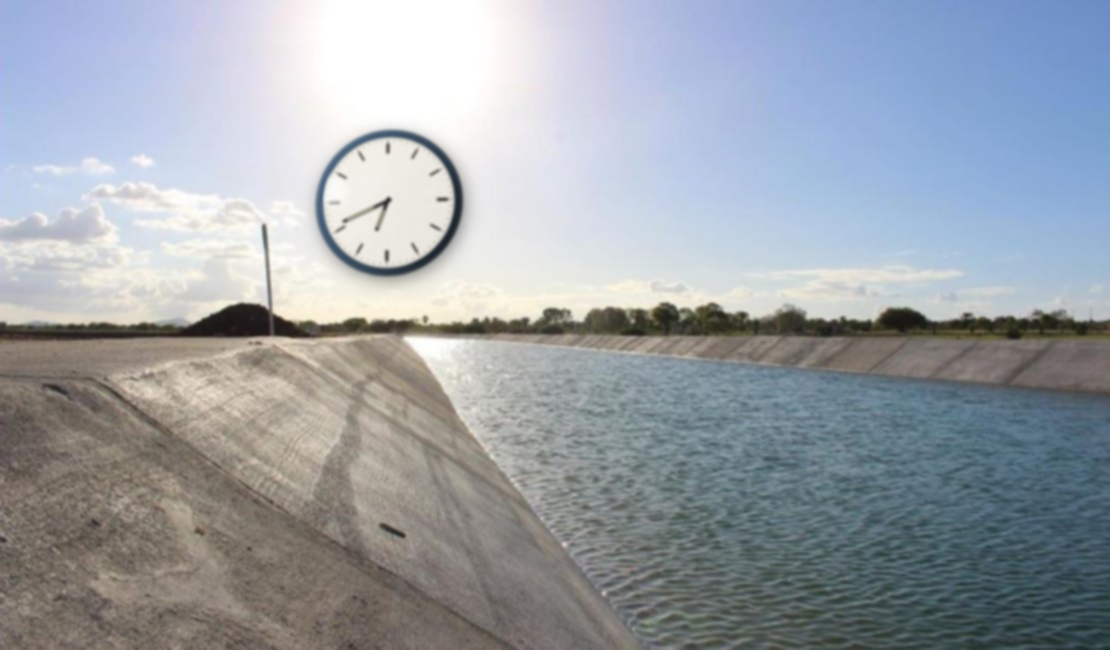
6:41
